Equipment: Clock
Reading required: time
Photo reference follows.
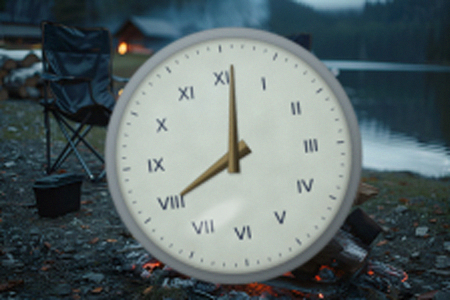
8:01
